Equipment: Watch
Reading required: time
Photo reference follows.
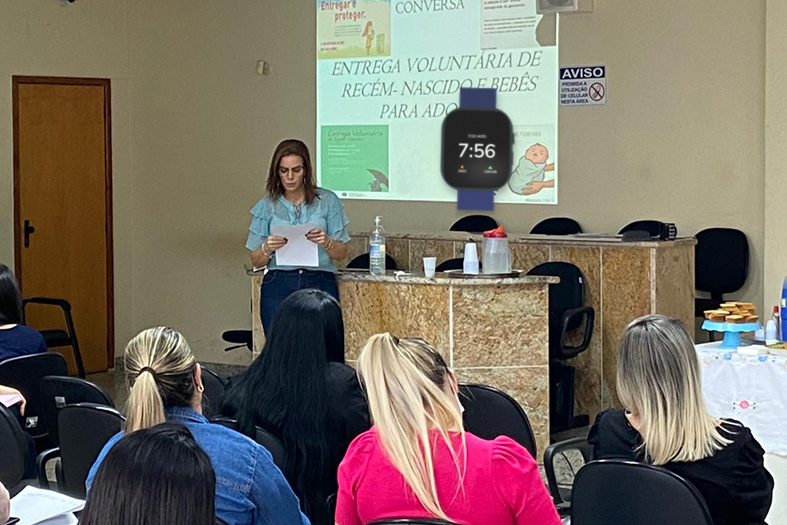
7:56
